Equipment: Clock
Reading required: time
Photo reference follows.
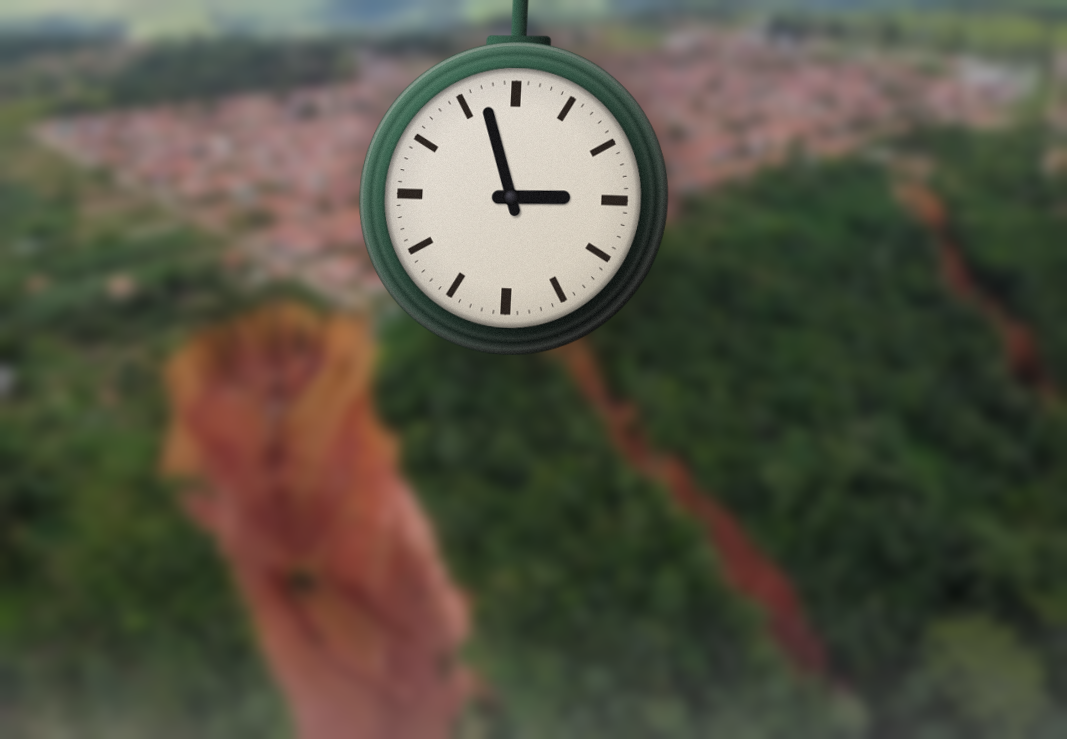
2:57
